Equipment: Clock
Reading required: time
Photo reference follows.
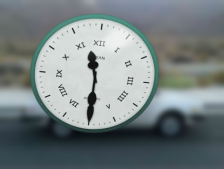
11:30
